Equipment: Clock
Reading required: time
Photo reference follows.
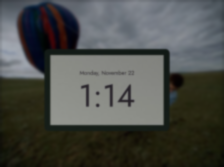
1:14
